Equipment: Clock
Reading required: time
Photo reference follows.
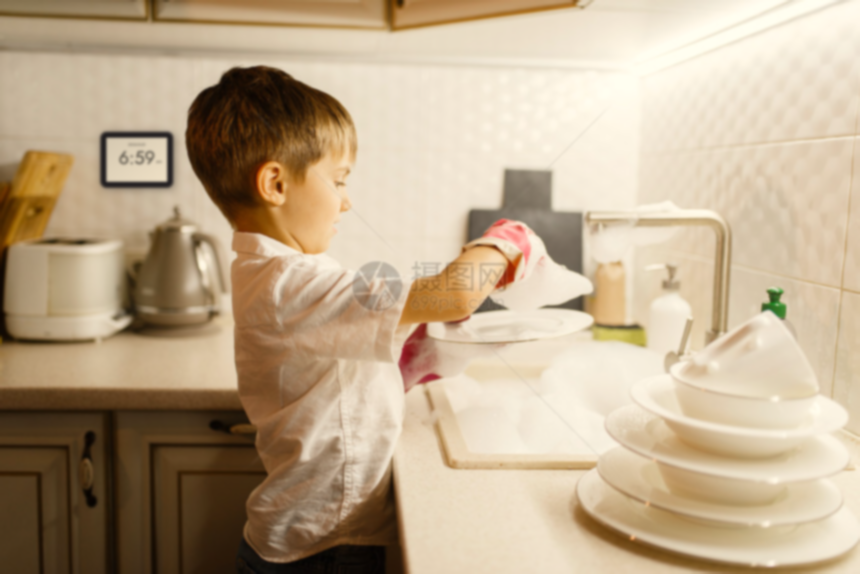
6:59
